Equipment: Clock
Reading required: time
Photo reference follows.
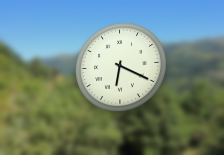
6:20
